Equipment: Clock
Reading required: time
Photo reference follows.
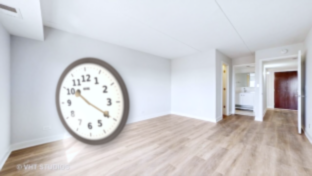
10:20
